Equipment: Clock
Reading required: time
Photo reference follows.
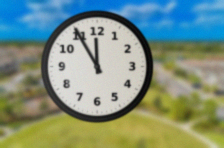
11:55
